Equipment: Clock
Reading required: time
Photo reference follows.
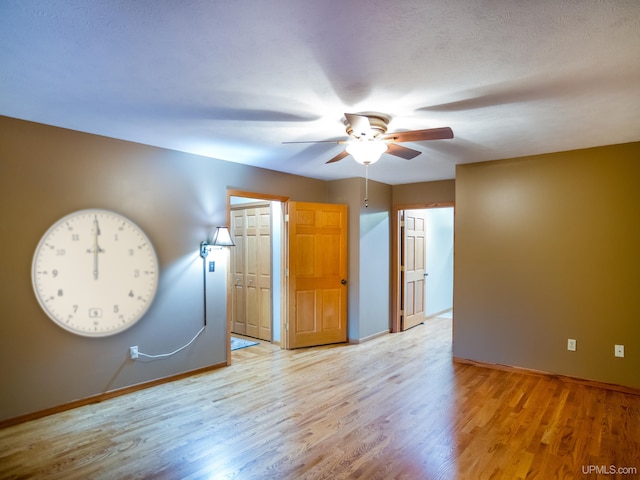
12:00
